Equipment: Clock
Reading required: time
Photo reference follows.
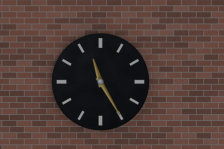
11:25
